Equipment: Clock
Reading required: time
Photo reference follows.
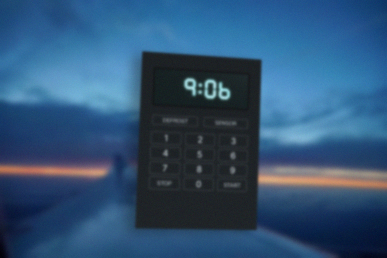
9:06
